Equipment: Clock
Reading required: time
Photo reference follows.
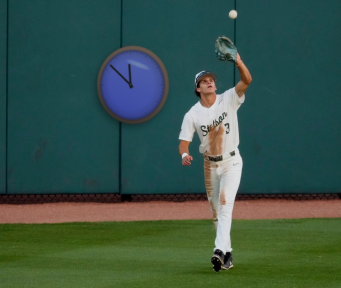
11:52
